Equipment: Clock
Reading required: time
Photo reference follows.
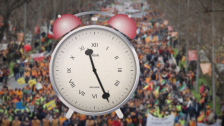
11:26
